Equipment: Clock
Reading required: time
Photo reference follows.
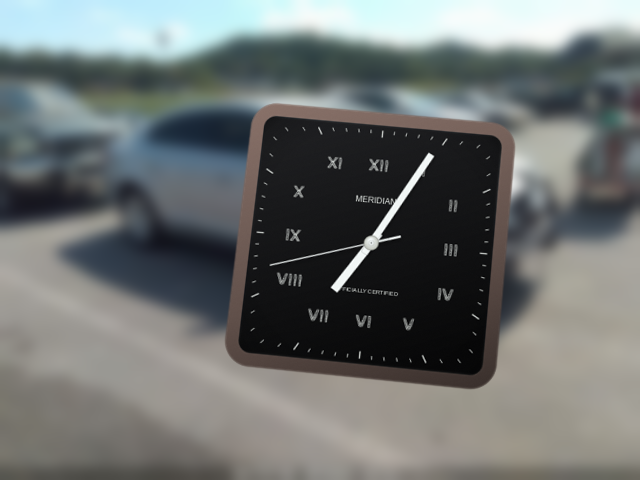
7:04:42
